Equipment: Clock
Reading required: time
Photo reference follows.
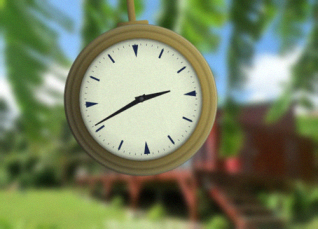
2:41
